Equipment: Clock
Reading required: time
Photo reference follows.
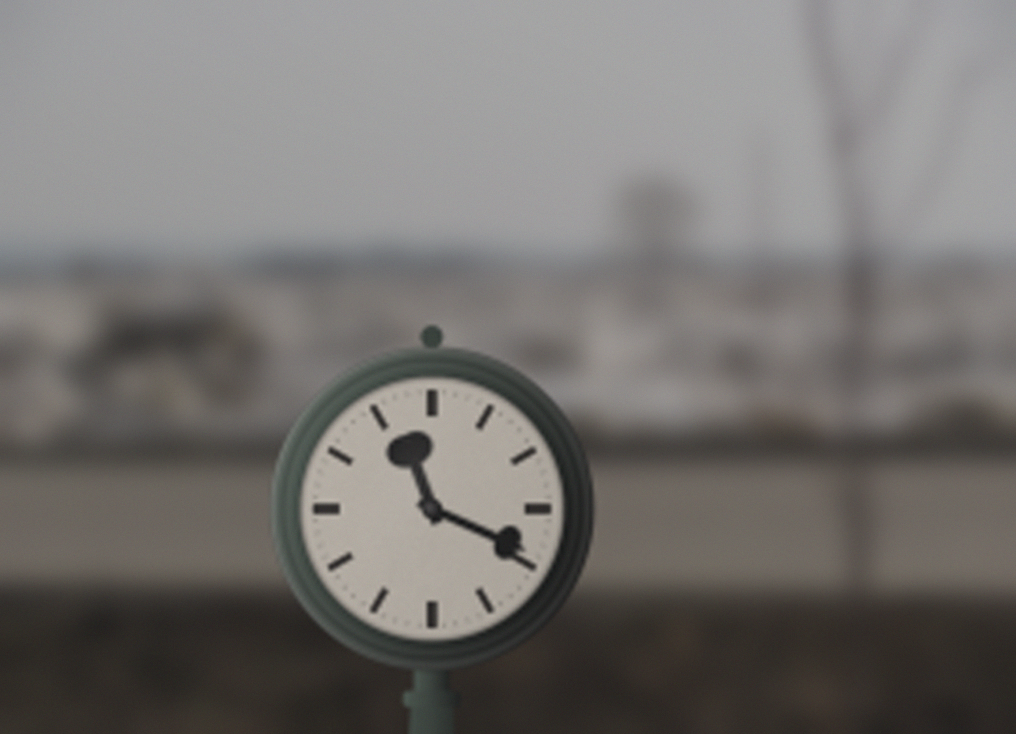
11:19
